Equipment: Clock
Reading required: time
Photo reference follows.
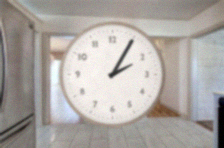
2:05
